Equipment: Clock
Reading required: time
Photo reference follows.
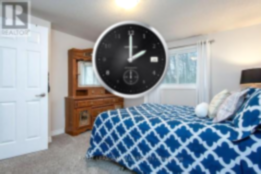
2:00
